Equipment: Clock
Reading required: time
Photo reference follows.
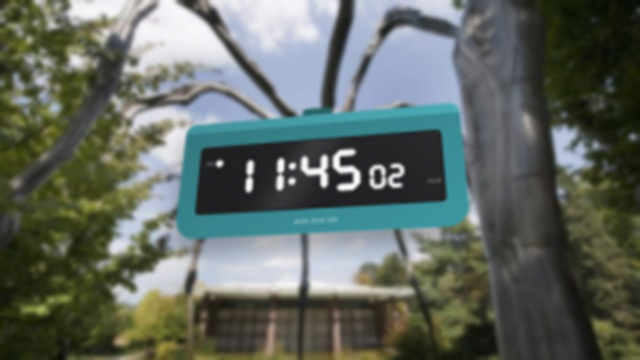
11:45:02
